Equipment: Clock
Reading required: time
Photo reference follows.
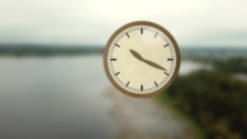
10:19
